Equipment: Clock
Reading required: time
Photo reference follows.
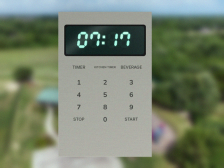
7:17
